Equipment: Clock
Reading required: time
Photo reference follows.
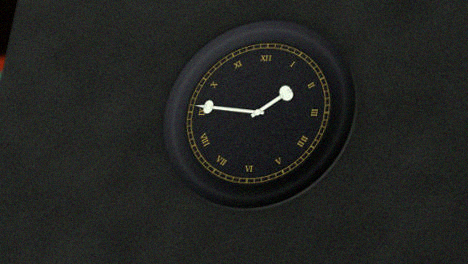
1:46
